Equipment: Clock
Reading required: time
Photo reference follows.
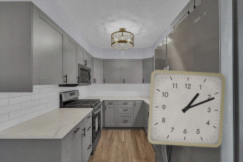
1:11
